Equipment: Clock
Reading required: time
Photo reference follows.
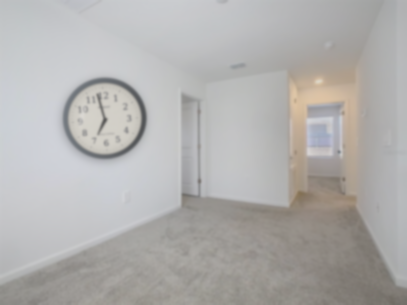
6:58
